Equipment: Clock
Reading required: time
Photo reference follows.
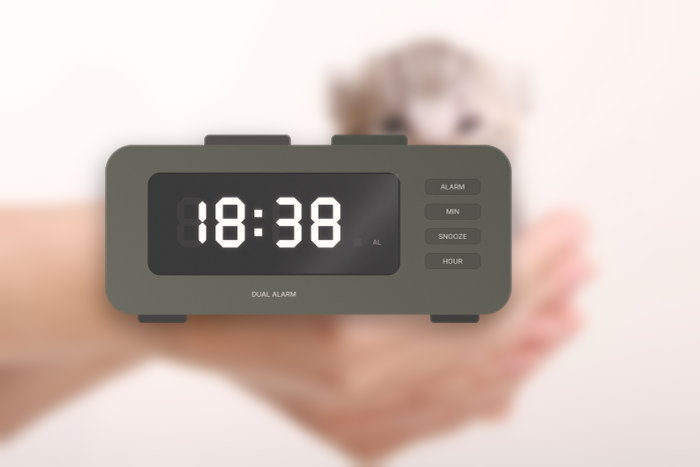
18:38
